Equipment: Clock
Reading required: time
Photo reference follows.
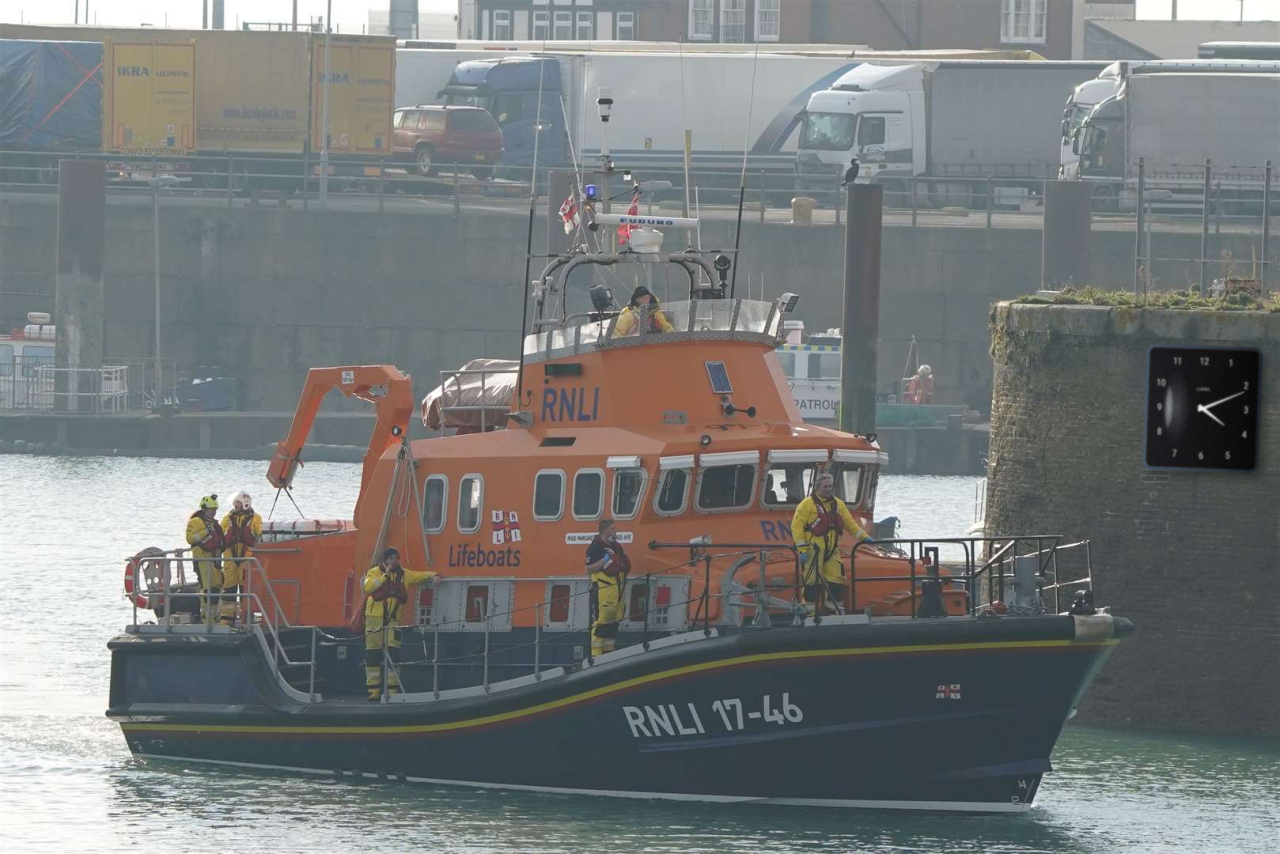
4:11
